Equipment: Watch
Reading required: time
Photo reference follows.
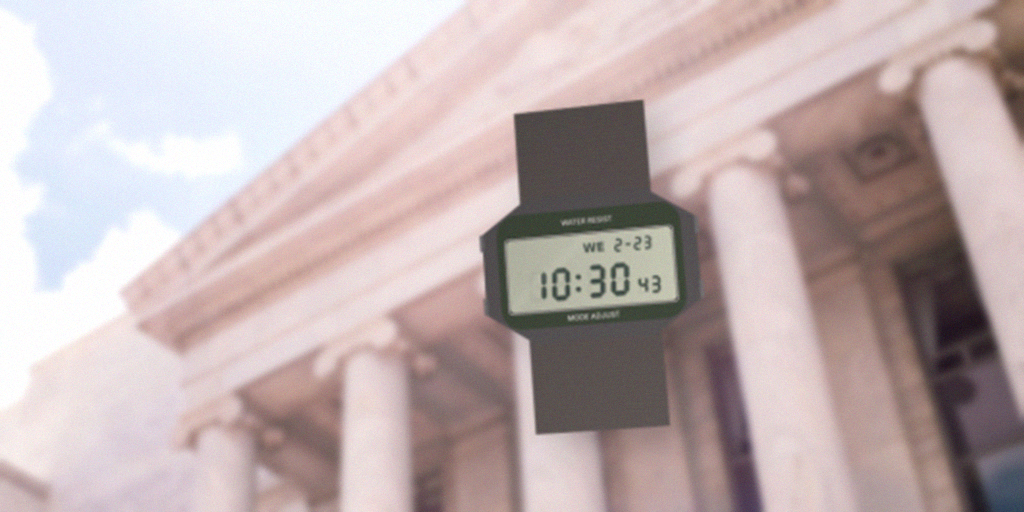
10:30:43
